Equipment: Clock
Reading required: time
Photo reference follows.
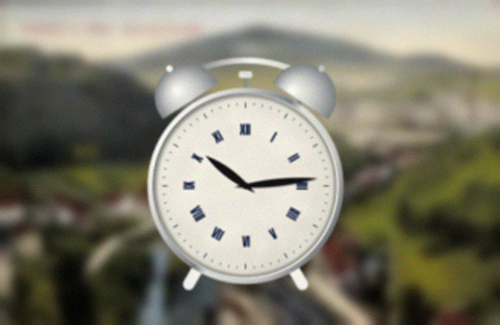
10:14
